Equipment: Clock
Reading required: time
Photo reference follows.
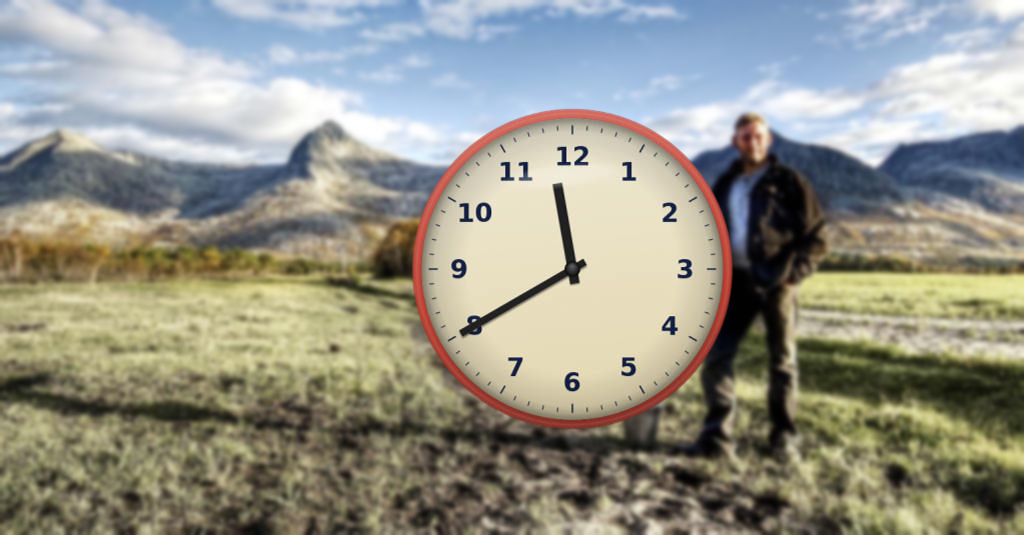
11:40
